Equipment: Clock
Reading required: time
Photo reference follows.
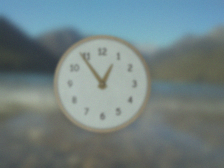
12:54
